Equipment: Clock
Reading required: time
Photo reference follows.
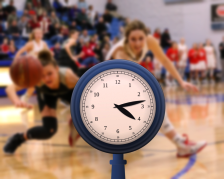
4:13
